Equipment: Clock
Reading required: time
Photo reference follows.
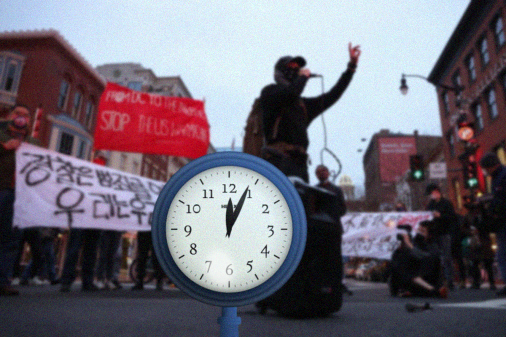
12:04
